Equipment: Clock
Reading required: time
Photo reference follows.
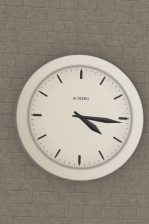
4:16
